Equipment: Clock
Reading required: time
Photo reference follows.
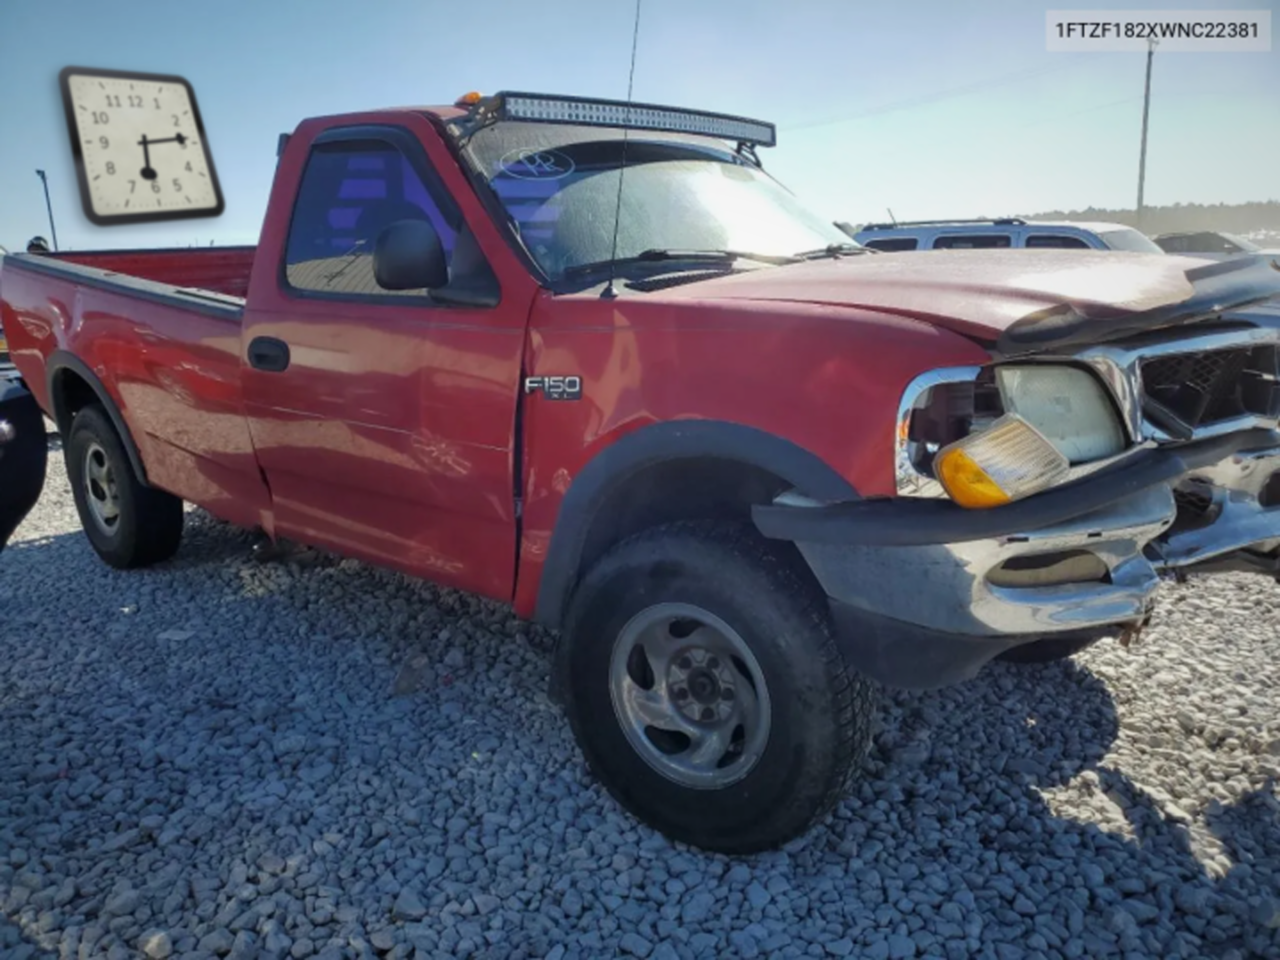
6:14
